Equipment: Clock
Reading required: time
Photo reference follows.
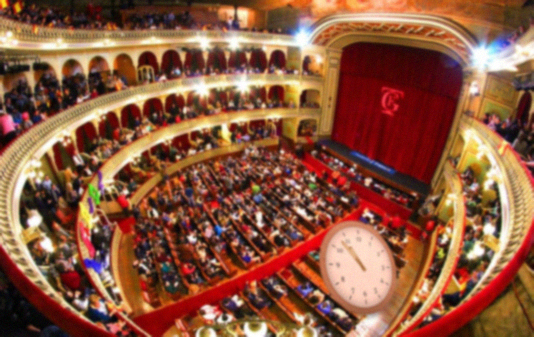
10:53
